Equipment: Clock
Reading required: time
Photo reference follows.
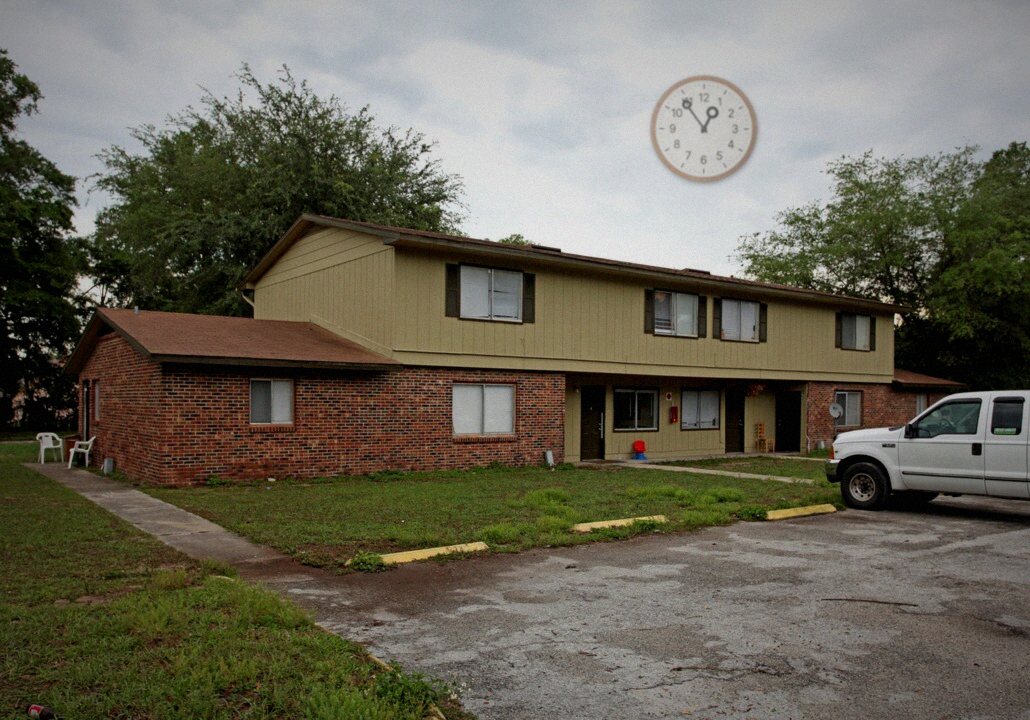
12:54
